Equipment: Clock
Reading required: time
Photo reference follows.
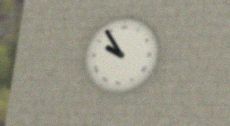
9:54
